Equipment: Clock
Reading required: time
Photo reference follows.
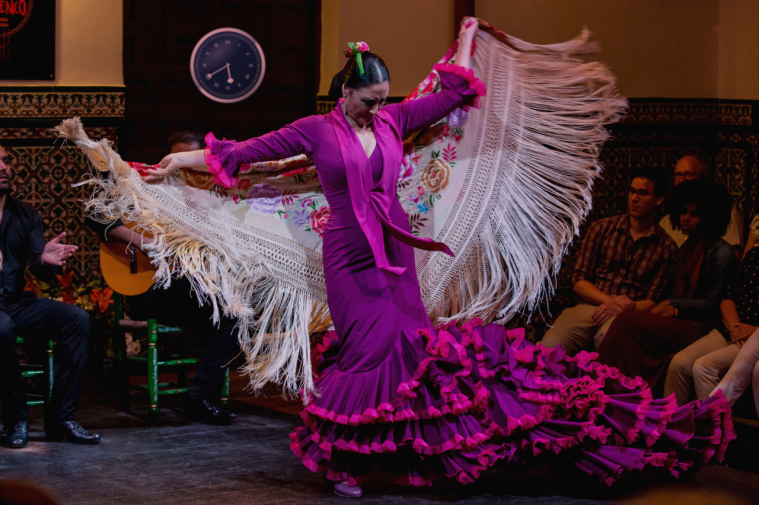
5:40
